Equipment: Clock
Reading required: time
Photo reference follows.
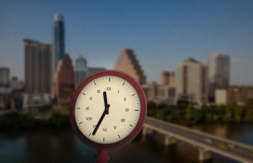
11:34
